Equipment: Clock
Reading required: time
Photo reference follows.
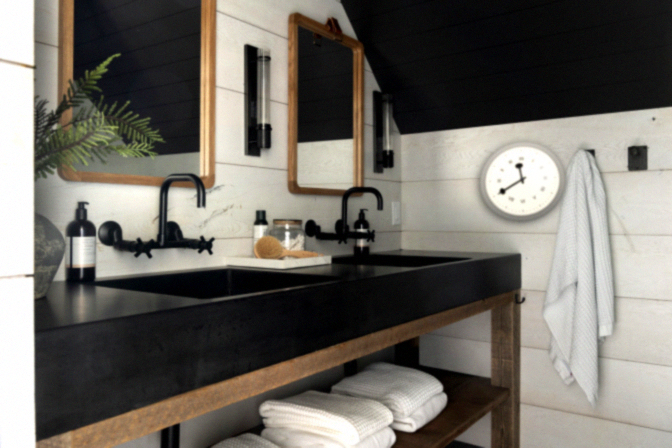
11:40
